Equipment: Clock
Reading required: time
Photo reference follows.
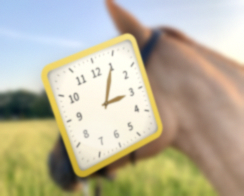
3:05
